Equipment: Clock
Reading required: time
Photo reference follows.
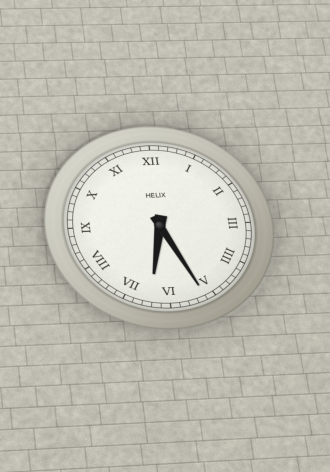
6:26
